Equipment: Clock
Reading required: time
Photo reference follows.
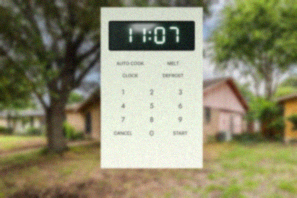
11:07
